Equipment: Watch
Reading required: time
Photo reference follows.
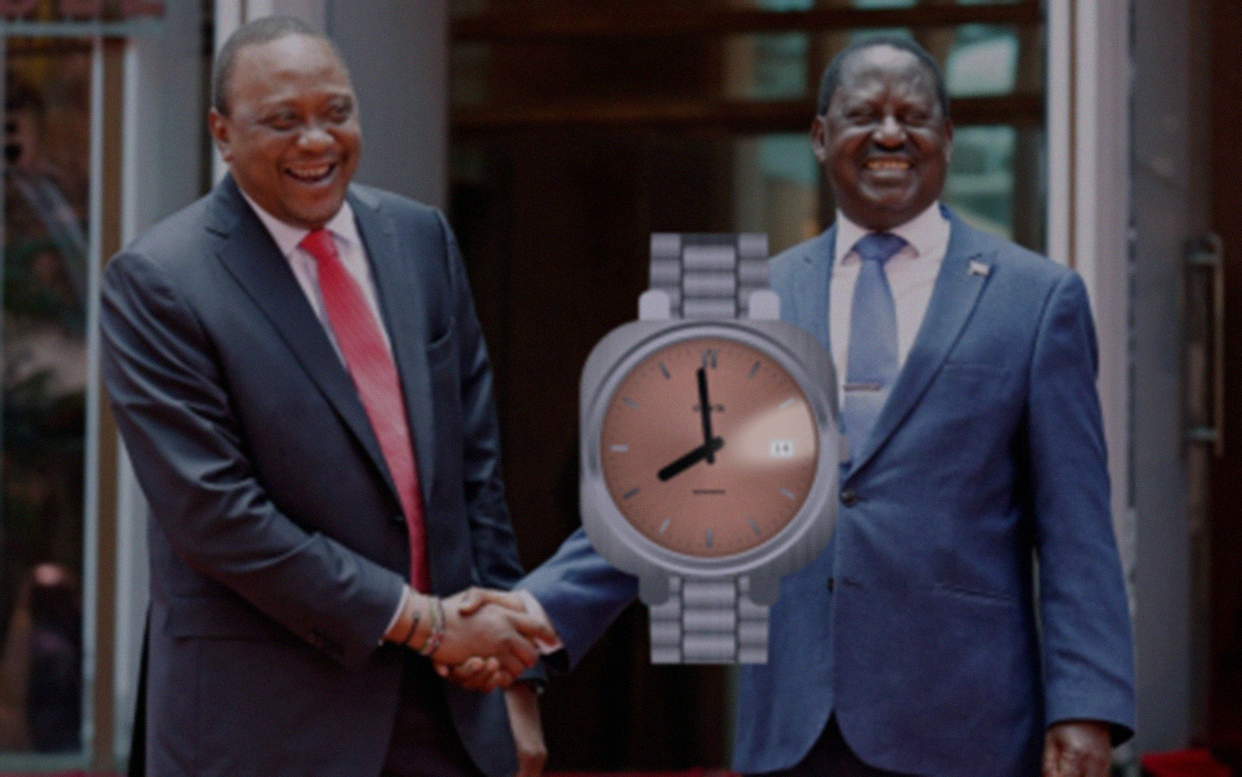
7:59
